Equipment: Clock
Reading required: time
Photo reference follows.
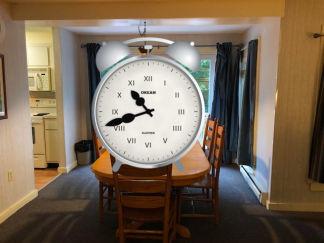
10:42
